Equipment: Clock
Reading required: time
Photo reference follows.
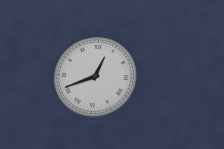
12:41
